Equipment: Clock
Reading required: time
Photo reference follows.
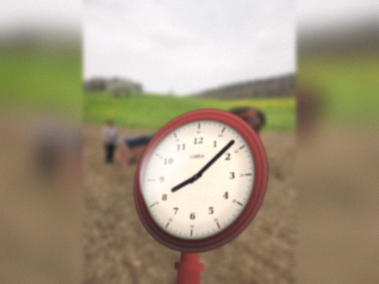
8:08
